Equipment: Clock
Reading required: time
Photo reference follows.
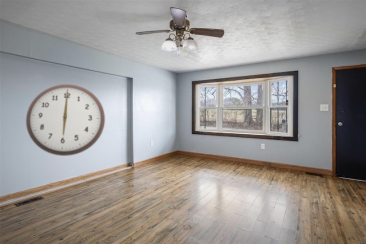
6:00
